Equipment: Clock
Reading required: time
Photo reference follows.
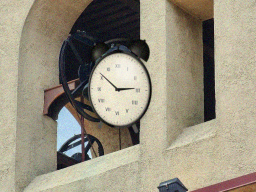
2:51
